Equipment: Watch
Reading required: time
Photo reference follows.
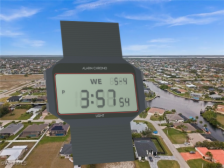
3:57:54
